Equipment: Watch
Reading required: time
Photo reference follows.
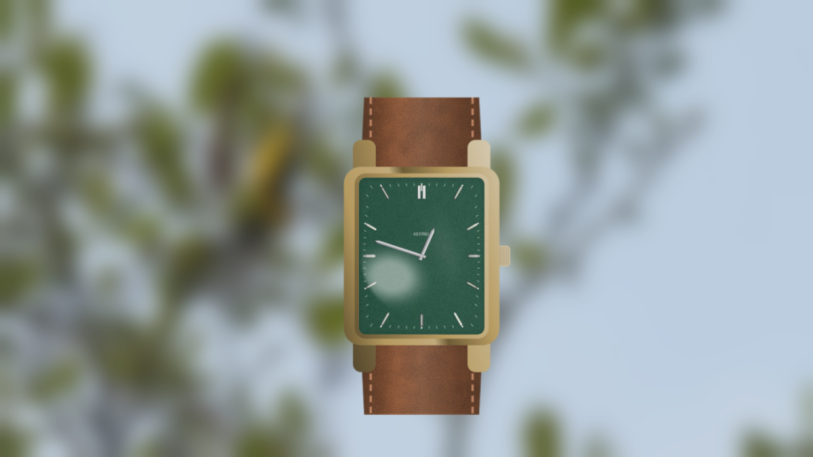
12:48
